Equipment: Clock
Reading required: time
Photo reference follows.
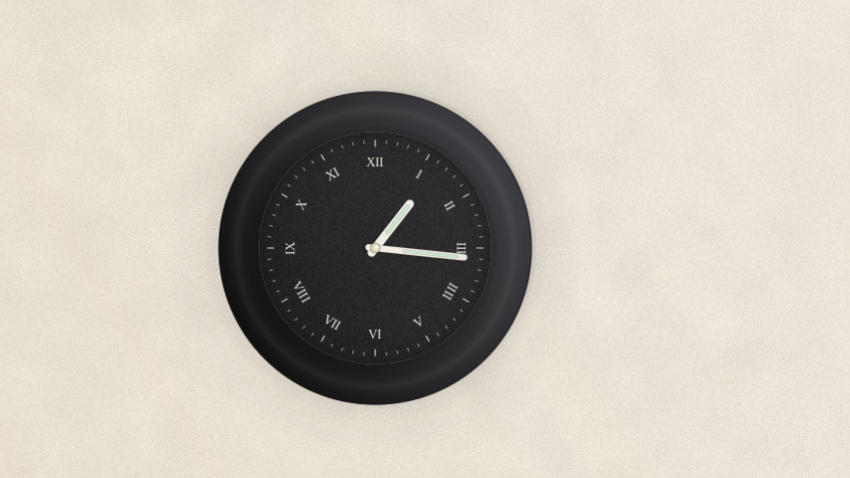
1:16
